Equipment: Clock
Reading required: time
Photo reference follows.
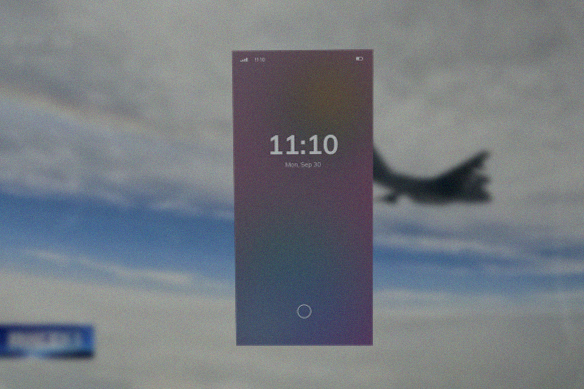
11:10
